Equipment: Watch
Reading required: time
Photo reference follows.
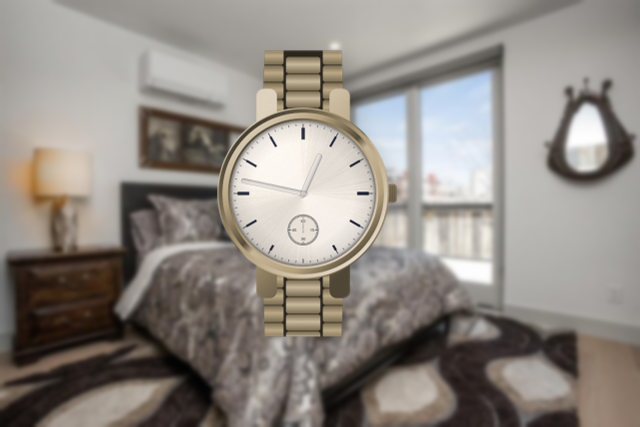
12:47
